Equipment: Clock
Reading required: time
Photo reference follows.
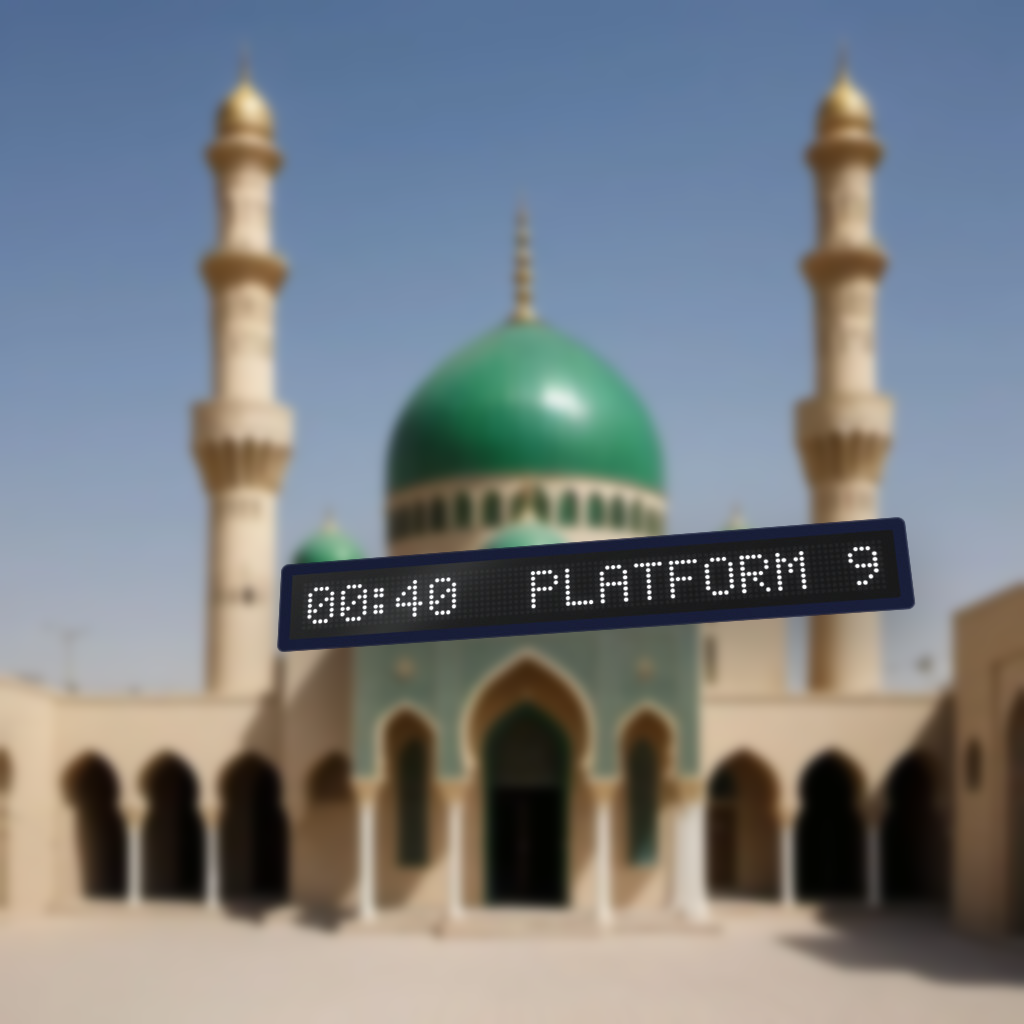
0:40
